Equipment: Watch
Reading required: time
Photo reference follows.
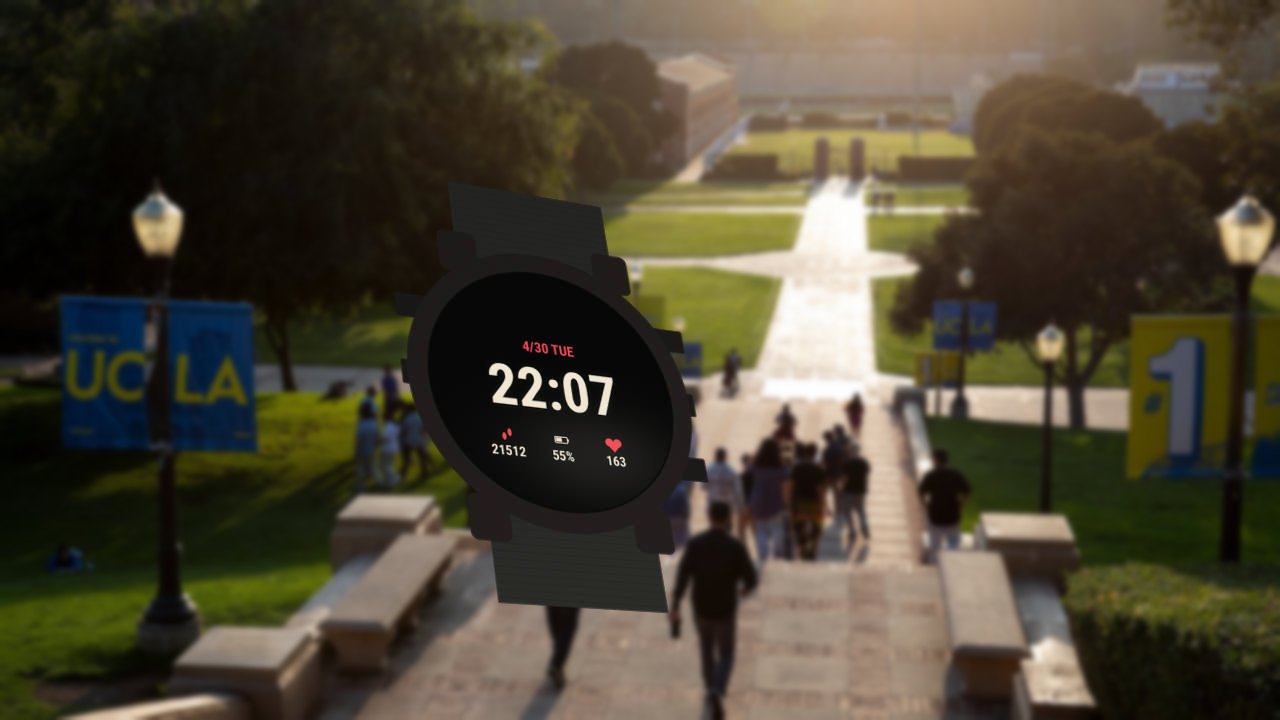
22:07
